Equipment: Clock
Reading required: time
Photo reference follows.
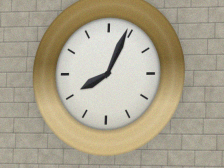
8:04
